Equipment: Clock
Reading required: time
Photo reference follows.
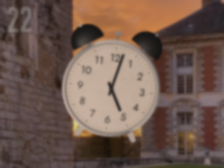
5:02
